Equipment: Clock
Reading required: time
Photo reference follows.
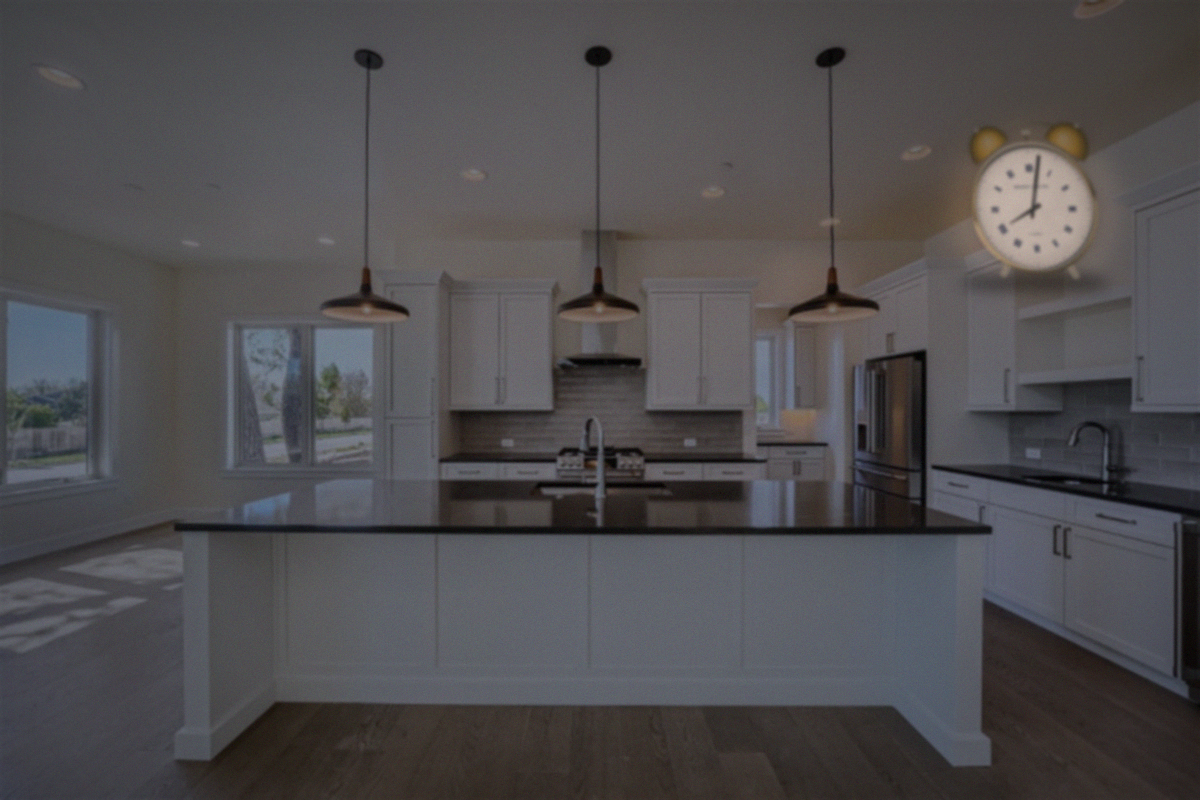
8:02
